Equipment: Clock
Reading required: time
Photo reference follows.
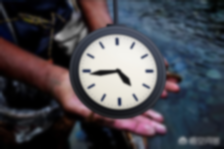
4:44
